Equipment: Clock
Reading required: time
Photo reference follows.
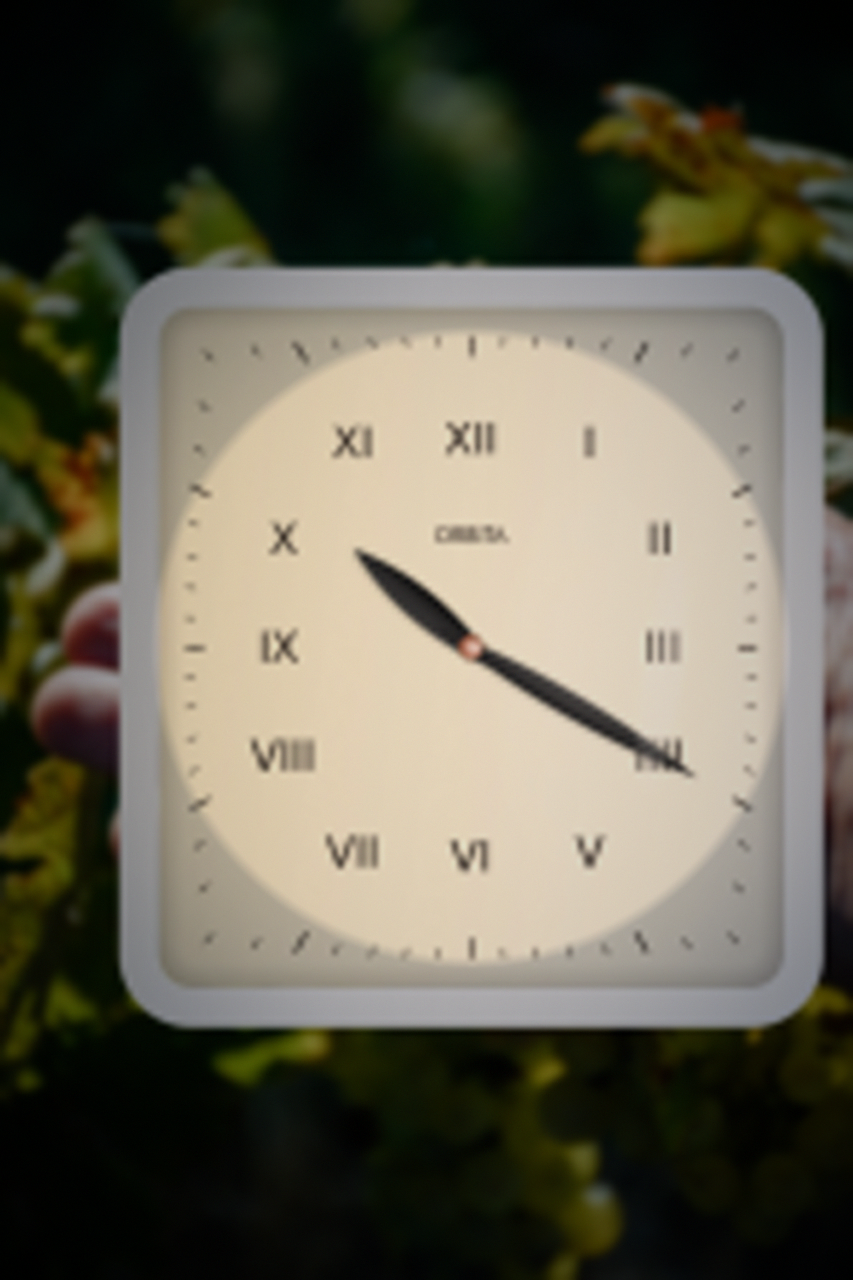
10:20
